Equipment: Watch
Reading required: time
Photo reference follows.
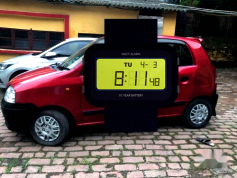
8:11:48
